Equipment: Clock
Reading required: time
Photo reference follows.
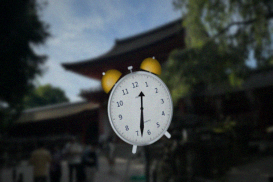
12:33
